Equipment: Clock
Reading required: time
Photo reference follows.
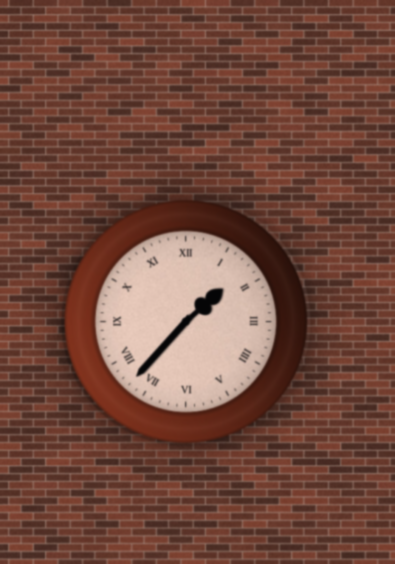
1:37
